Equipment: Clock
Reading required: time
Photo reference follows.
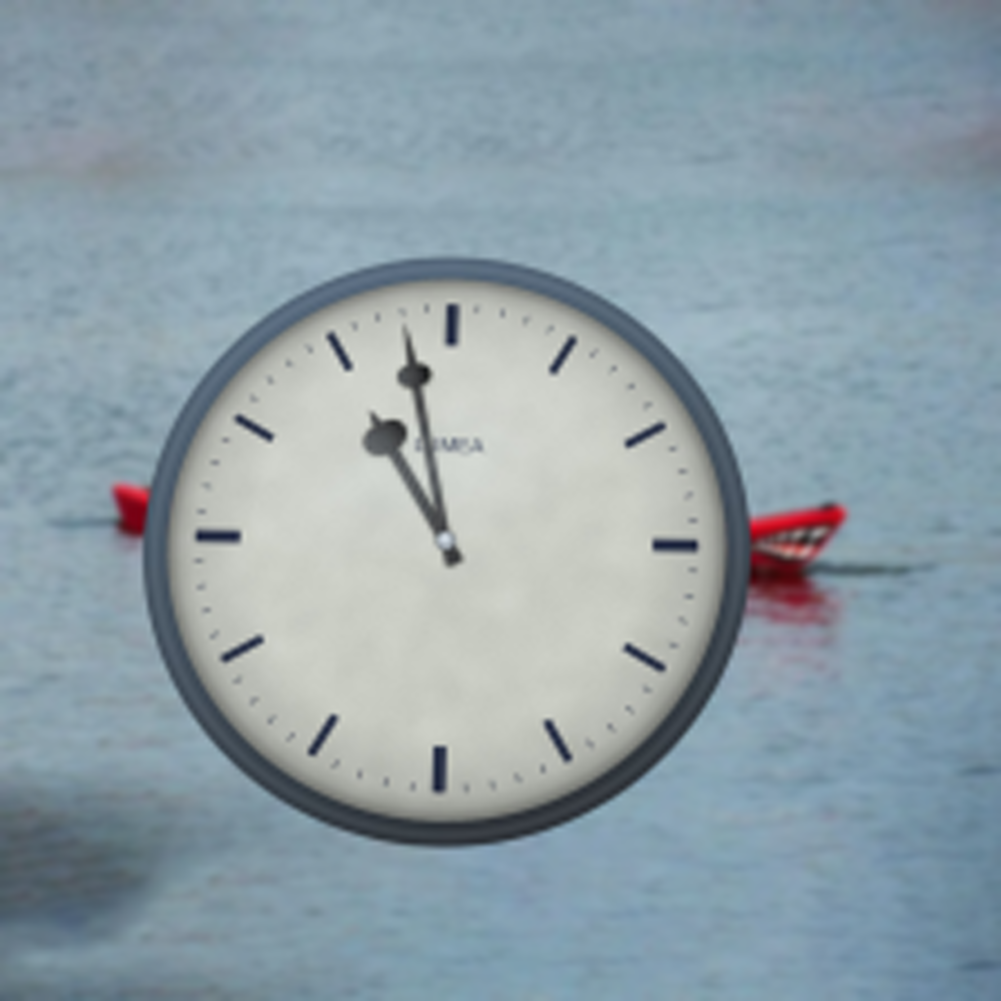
10:58
